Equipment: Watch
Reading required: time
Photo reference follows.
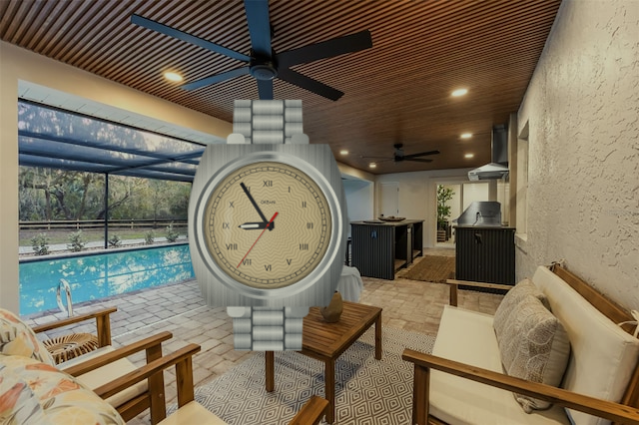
8:54:36
